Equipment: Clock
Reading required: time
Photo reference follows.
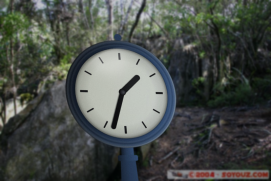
1:33
